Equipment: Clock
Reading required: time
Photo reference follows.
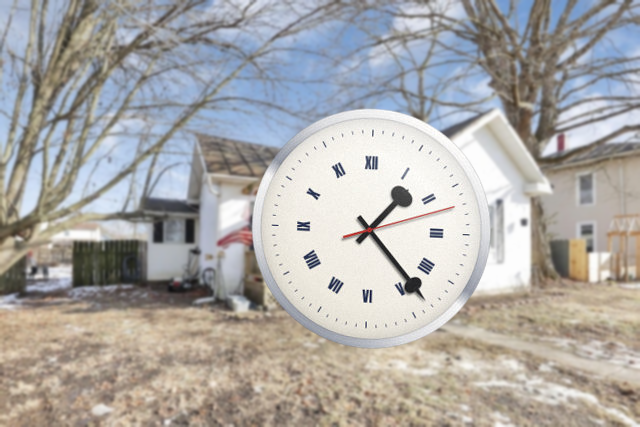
1:23:12
